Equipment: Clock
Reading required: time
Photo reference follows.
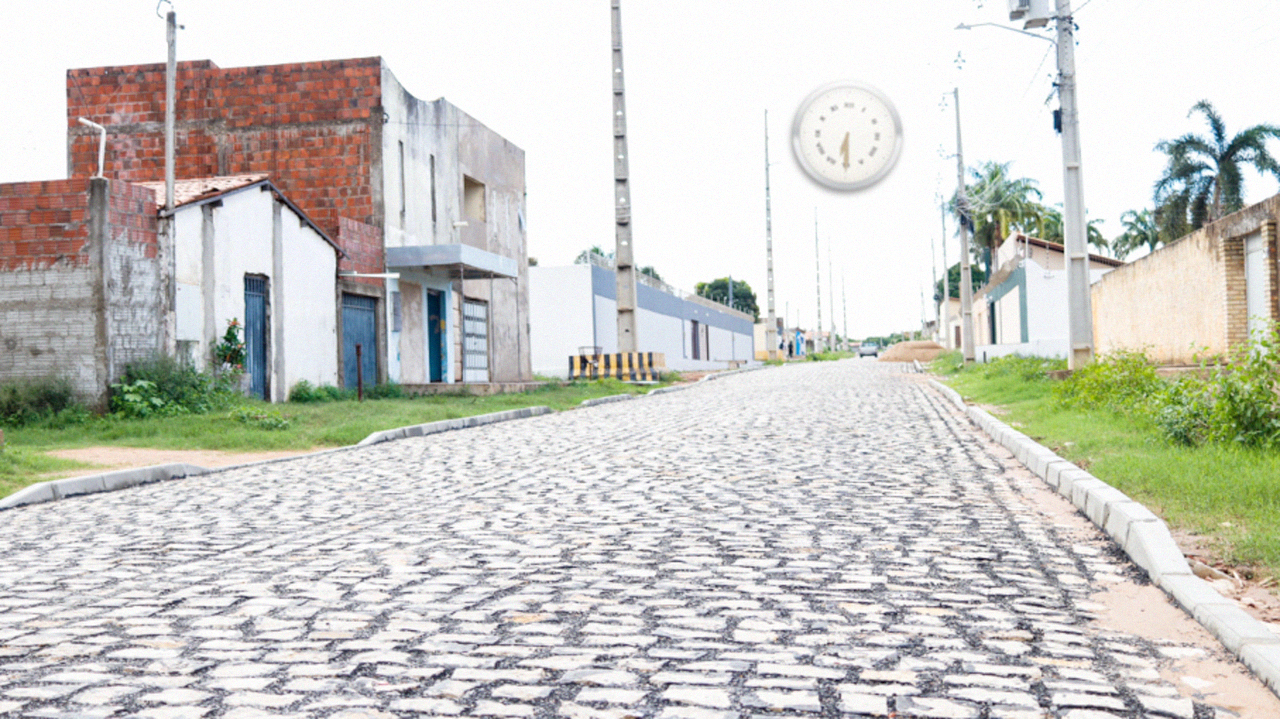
6:30
